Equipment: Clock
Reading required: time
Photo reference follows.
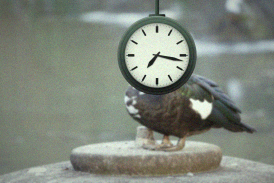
7:17
